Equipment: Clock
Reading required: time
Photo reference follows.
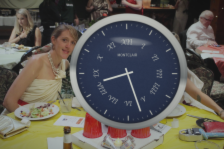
8:27
